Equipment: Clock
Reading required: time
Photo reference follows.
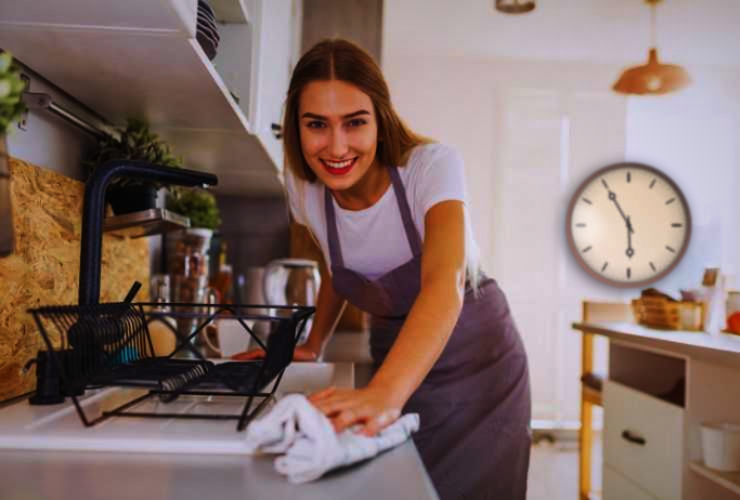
5:55
